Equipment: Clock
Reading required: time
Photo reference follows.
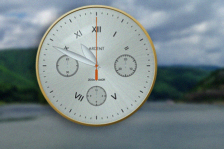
10:49
